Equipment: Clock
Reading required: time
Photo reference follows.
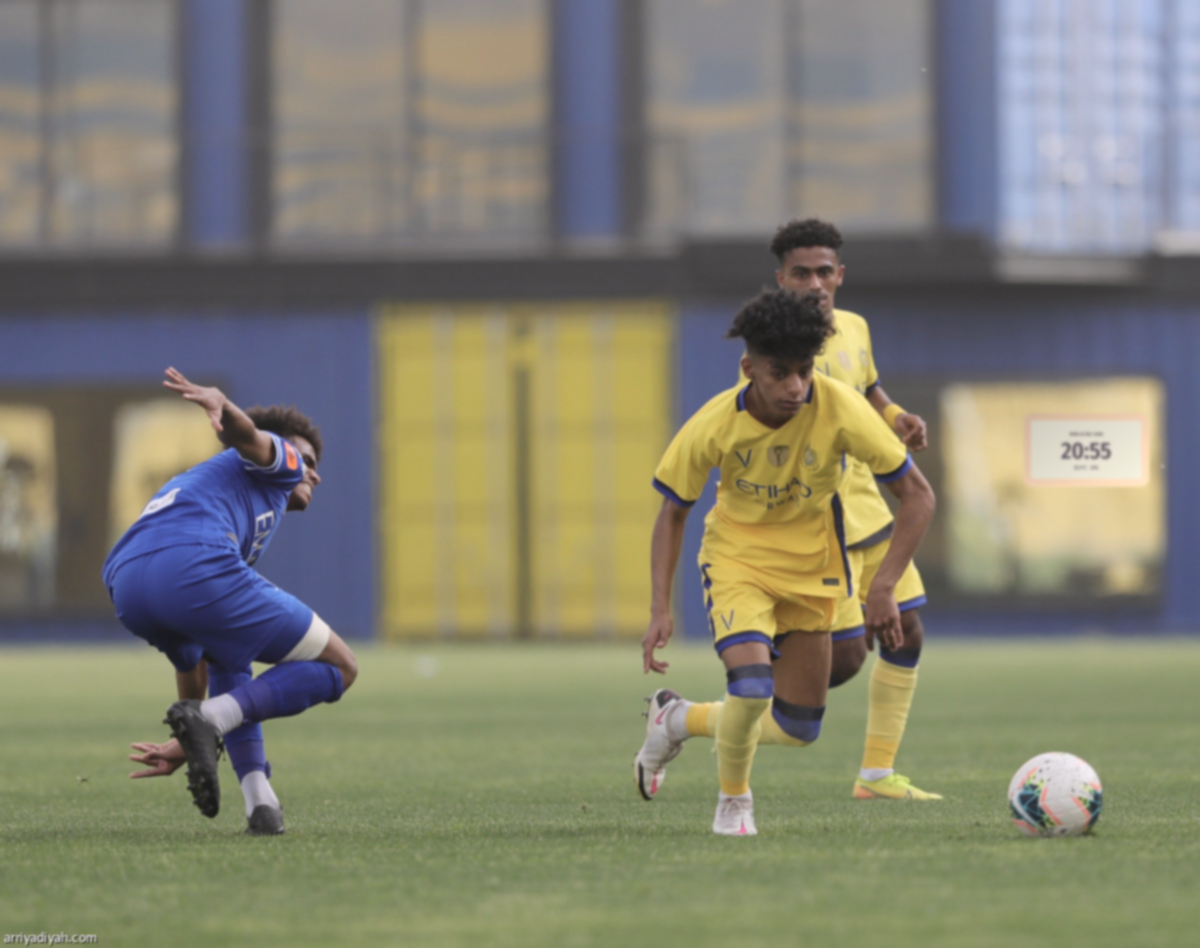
20:55
